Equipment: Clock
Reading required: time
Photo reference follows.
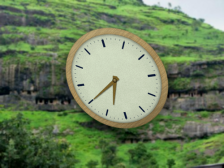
6:40
